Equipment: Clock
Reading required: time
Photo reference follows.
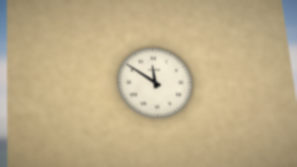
11:51
